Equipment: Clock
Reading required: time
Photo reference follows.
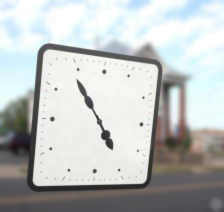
4:54
